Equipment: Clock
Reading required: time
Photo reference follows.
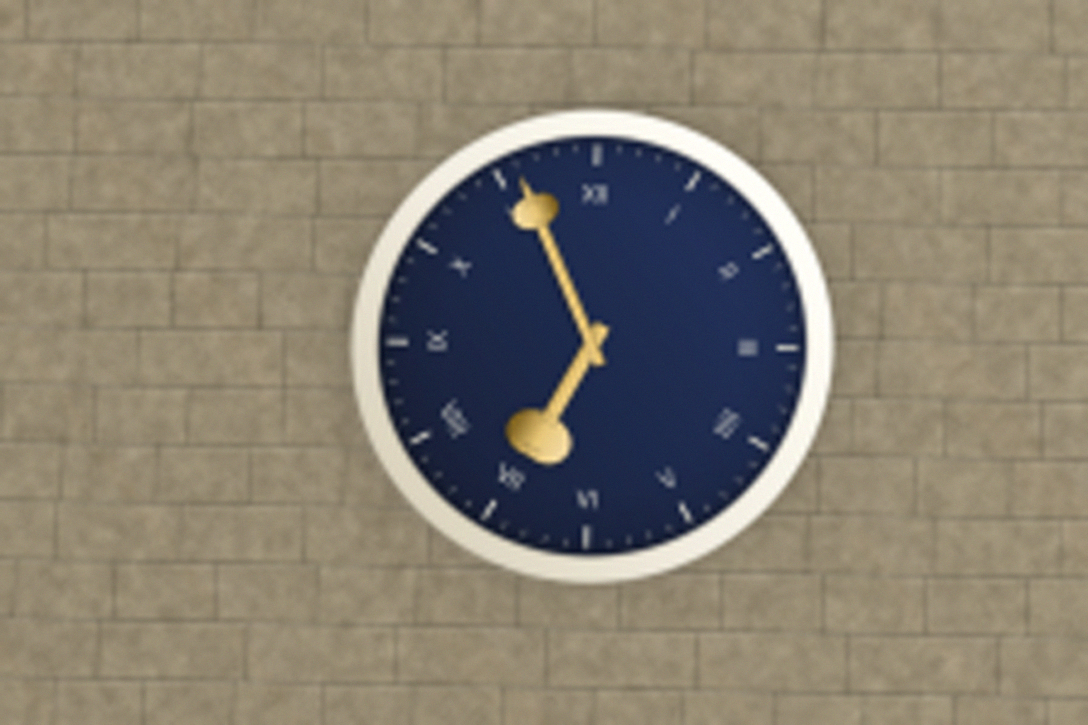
6:56
